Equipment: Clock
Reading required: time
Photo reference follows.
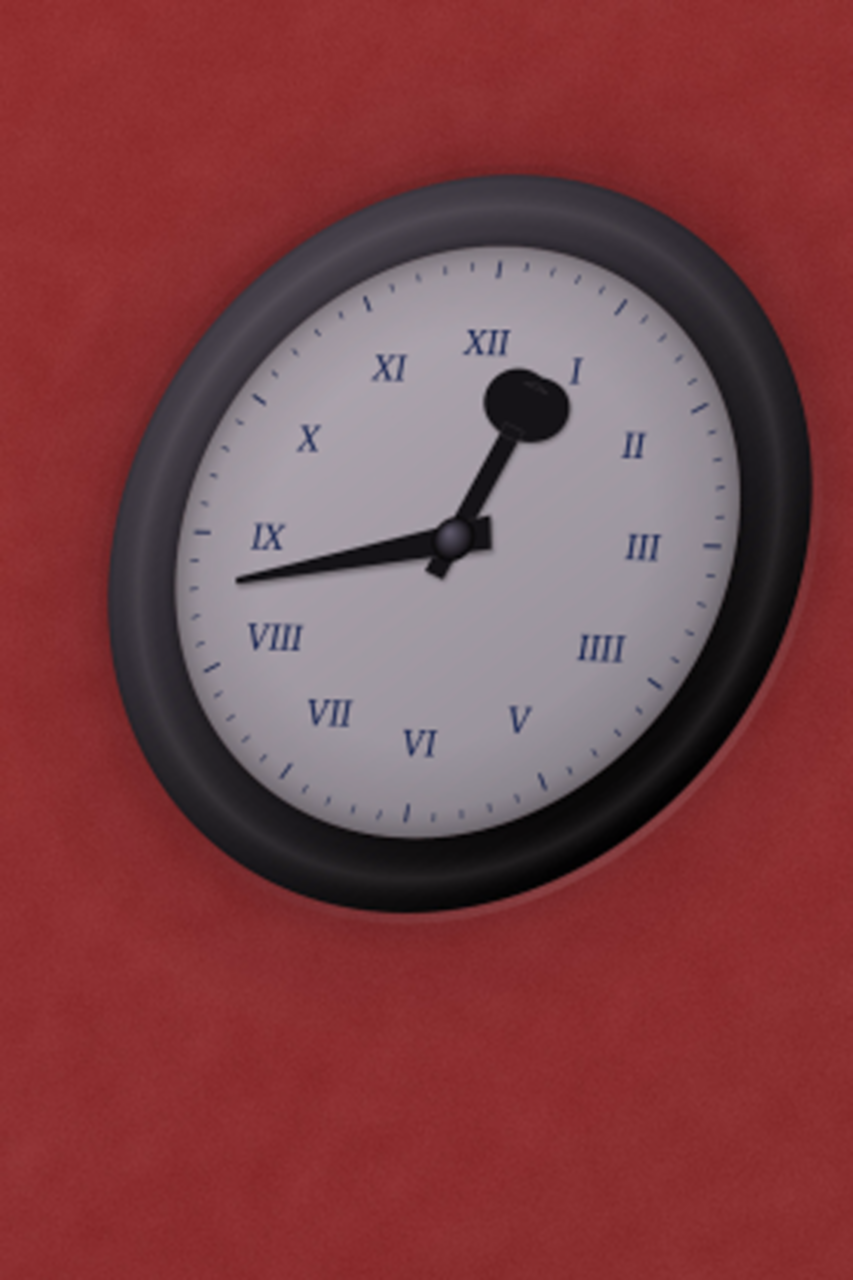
12:43
